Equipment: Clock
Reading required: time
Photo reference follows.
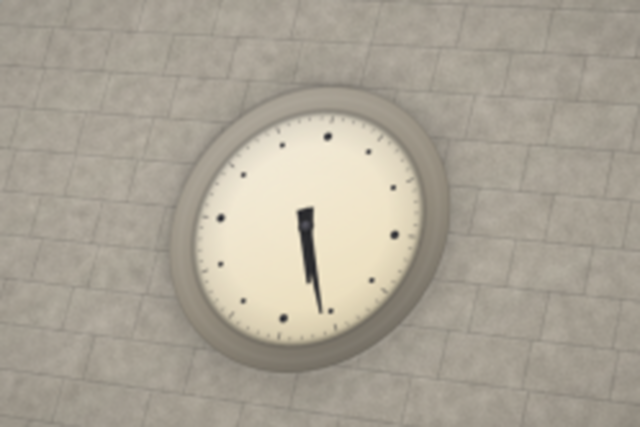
5:26
